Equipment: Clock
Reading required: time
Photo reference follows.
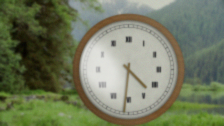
4:31
